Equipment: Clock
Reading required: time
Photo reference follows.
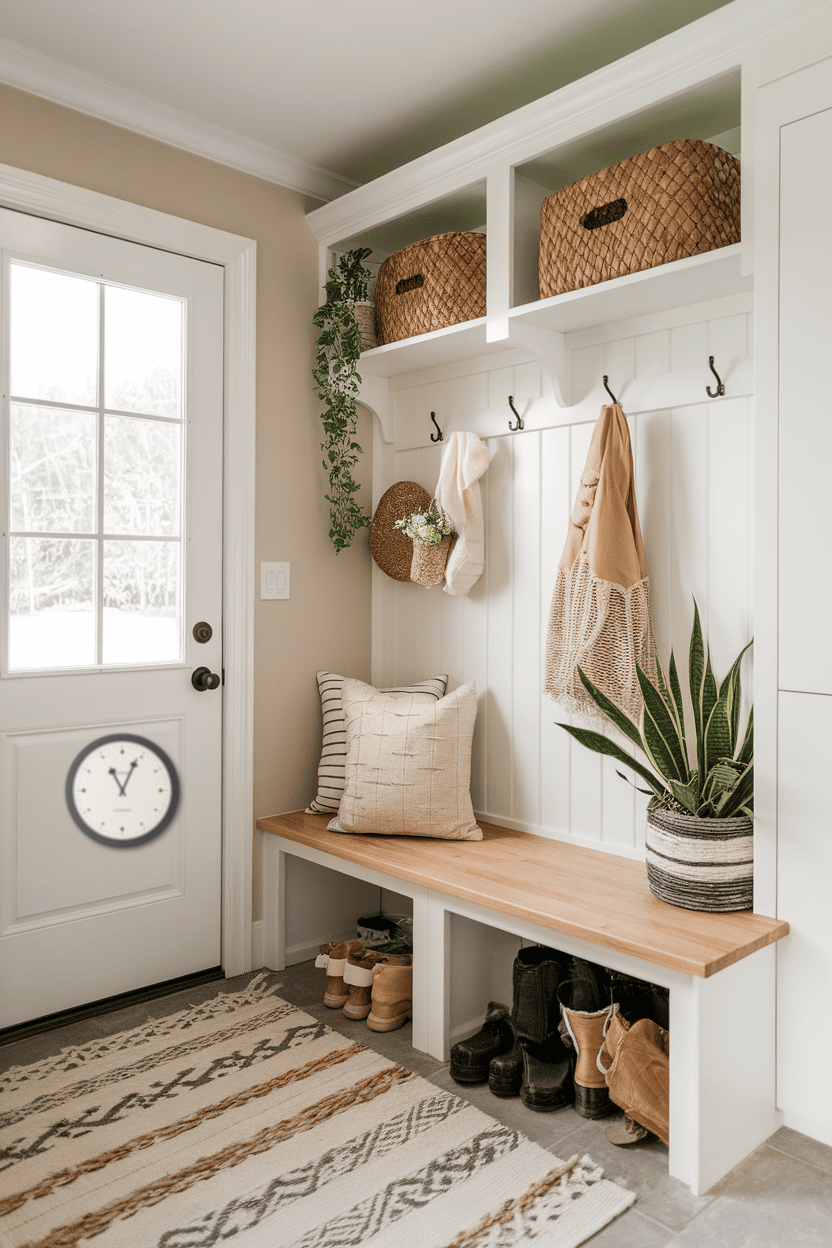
11:04
